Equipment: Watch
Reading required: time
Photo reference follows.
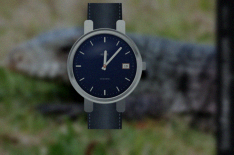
12:07
